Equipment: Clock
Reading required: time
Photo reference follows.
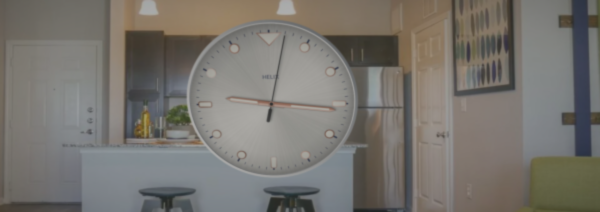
9:16:02
